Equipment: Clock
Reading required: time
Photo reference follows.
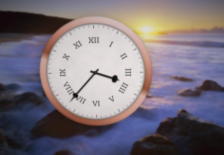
3:37
